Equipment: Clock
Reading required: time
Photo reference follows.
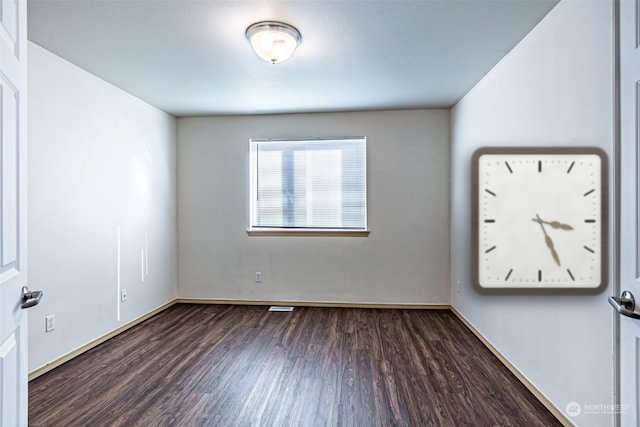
3:26
